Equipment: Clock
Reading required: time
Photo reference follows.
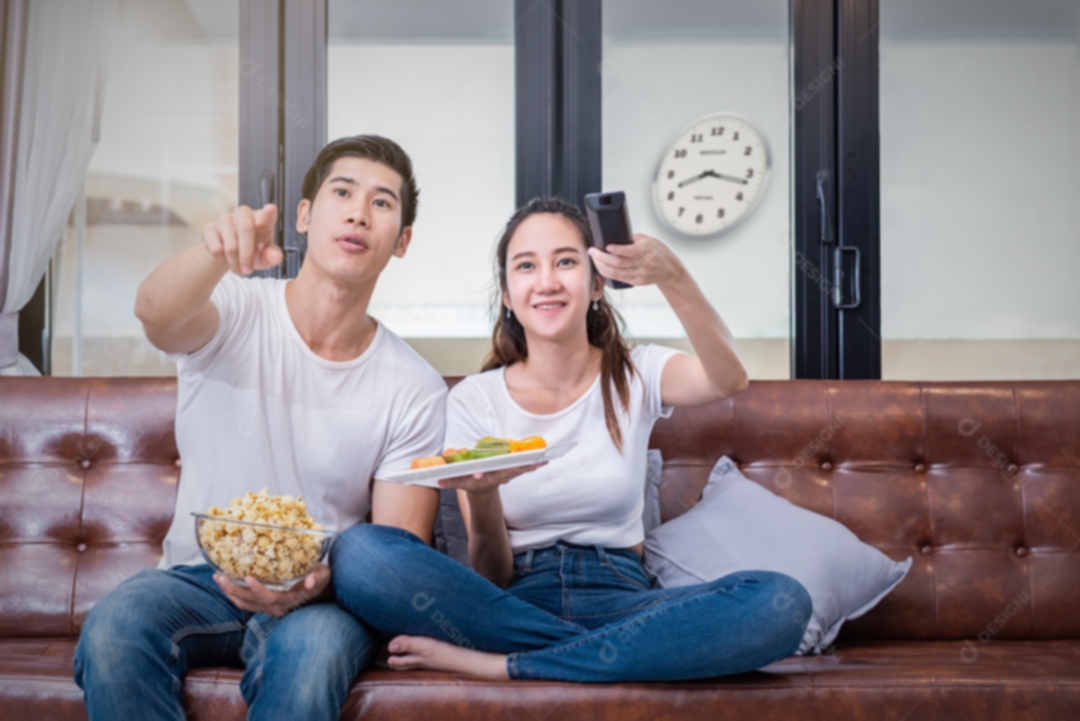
8:17
